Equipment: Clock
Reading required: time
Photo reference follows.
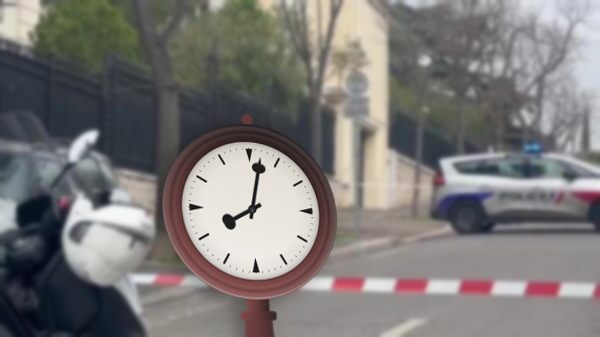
8:02
